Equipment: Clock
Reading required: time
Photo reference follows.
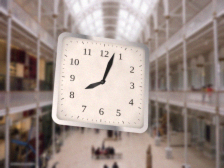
8:03
